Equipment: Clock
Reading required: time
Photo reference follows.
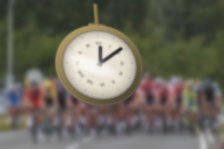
12:09
